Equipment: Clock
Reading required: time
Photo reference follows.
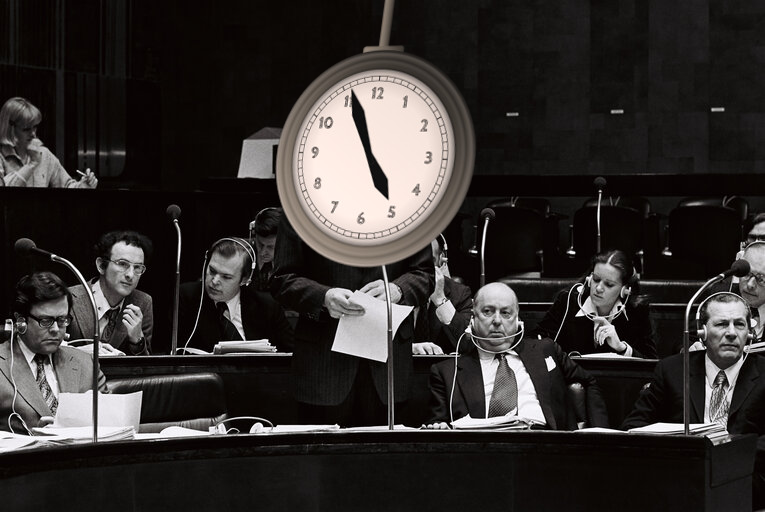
4:56
